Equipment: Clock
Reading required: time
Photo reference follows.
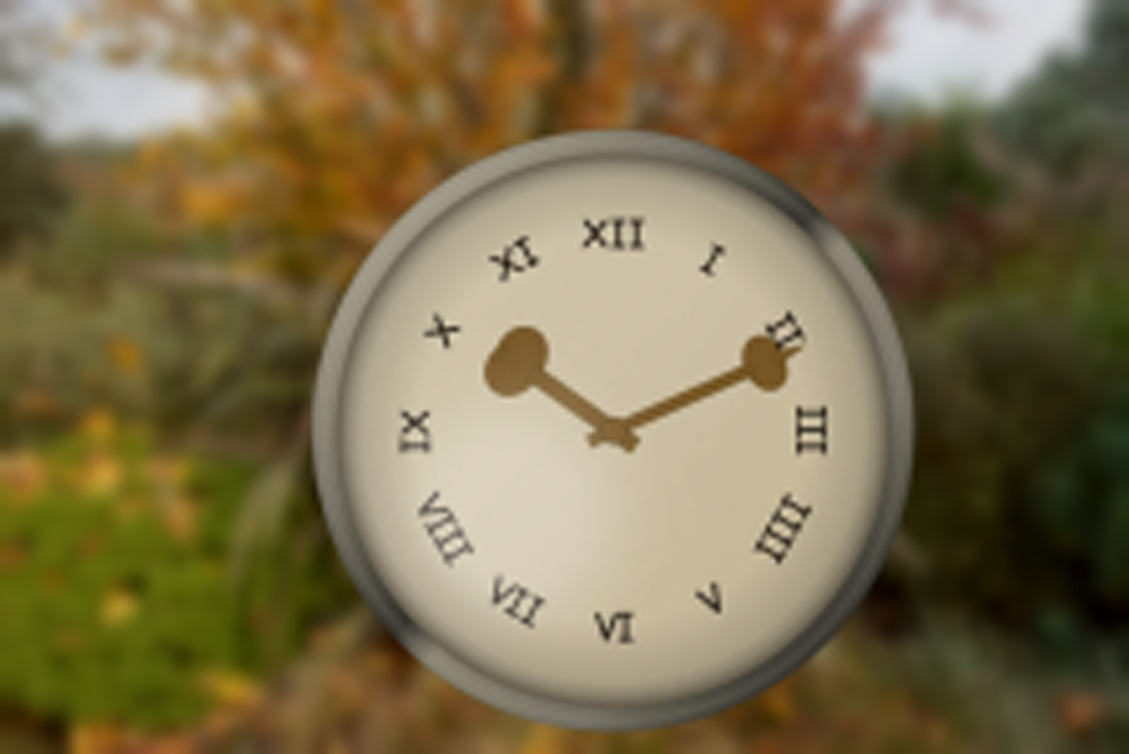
10:11
